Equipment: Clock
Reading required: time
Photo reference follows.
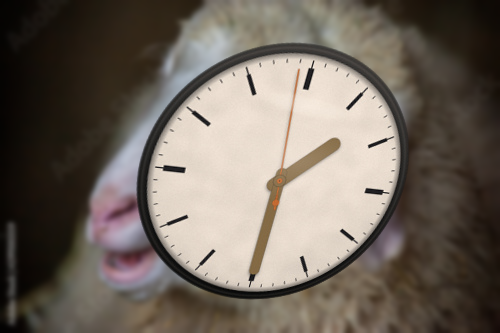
1:29:59
